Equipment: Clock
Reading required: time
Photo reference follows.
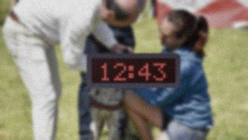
12:43
